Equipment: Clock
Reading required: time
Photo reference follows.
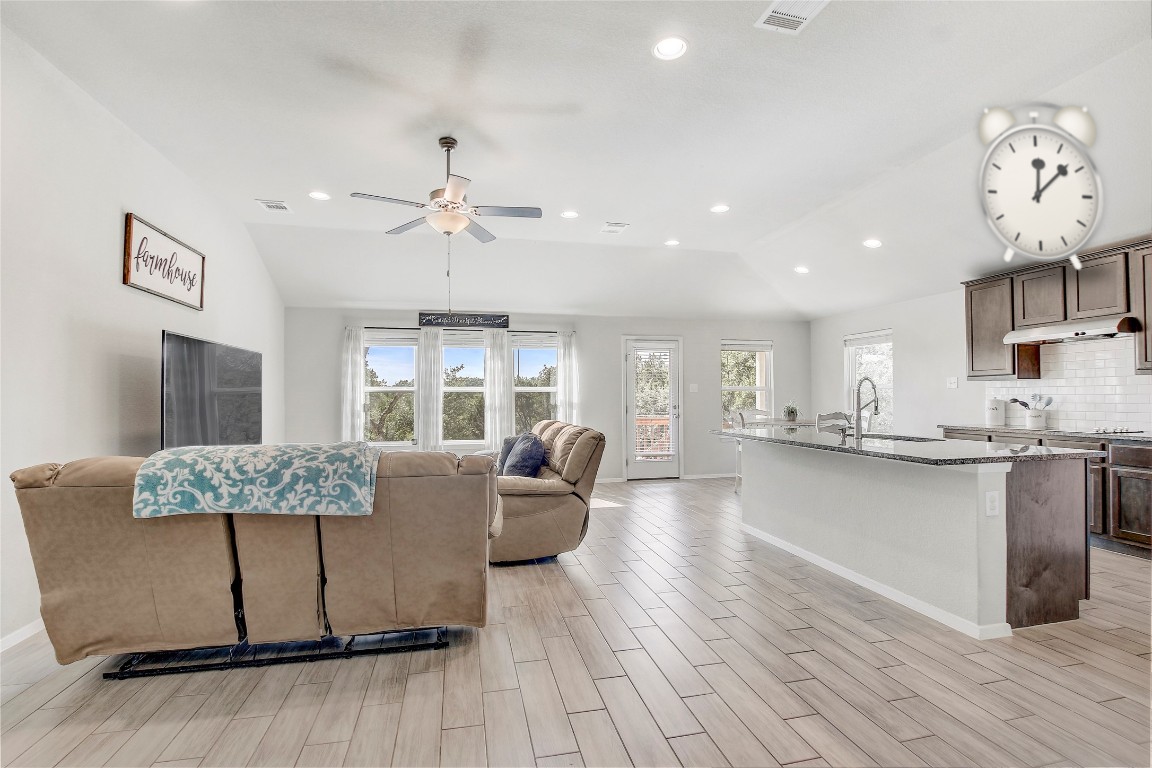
12:08
